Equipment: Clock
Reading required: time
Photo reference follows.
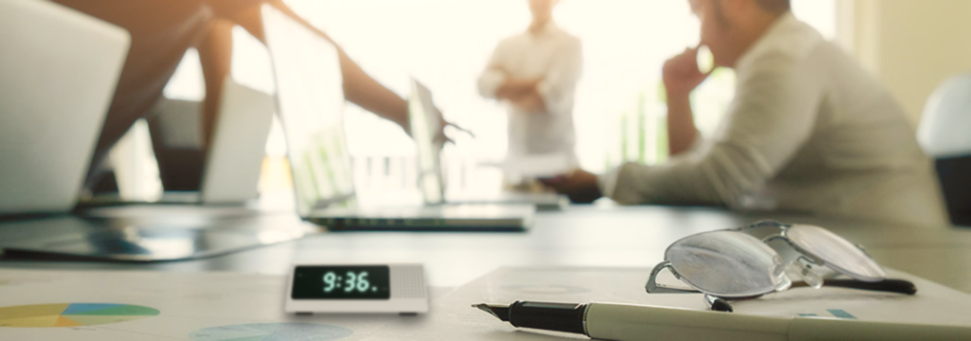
9:36
